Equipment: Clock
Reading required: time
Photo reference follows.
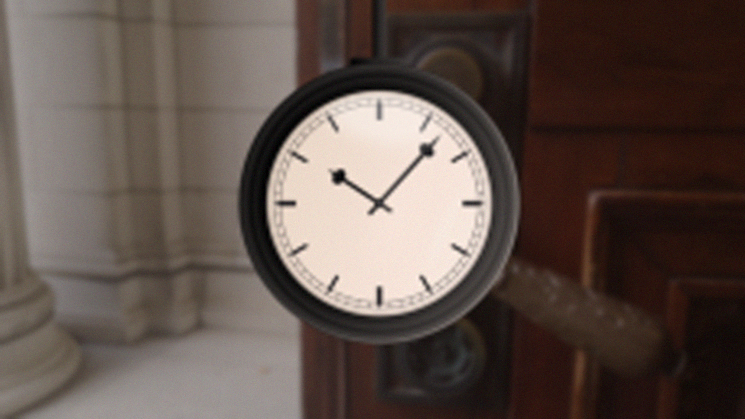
10:07
